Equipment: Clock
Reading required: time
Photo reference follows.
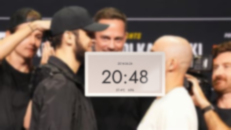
20:48
